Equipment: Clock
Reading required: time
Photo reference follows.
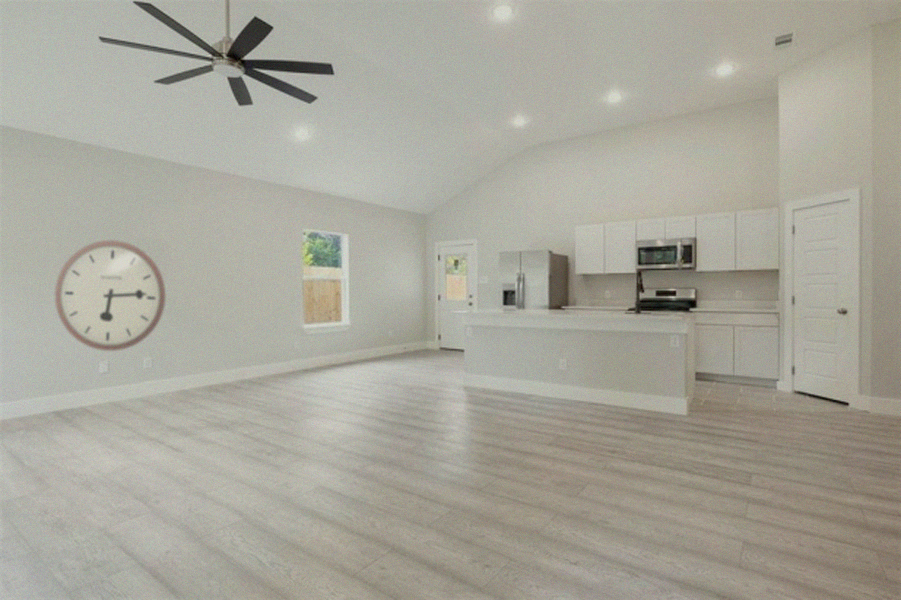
6:14
